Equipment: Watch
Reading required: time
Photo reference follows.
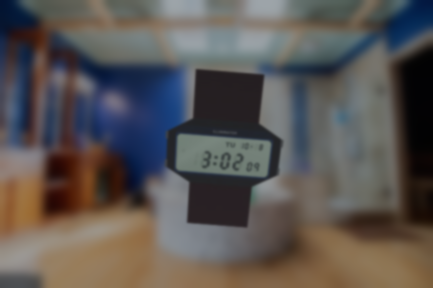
3:02
